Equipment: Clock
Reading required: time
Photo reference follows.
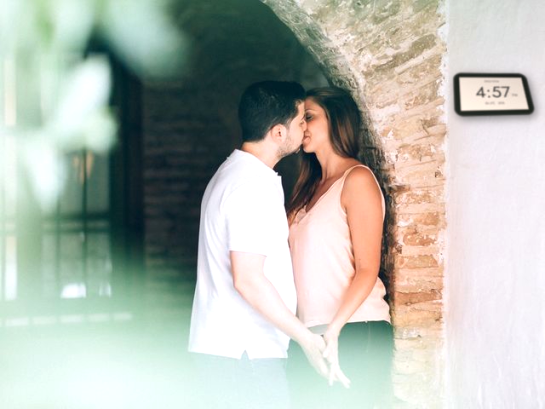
4:57
